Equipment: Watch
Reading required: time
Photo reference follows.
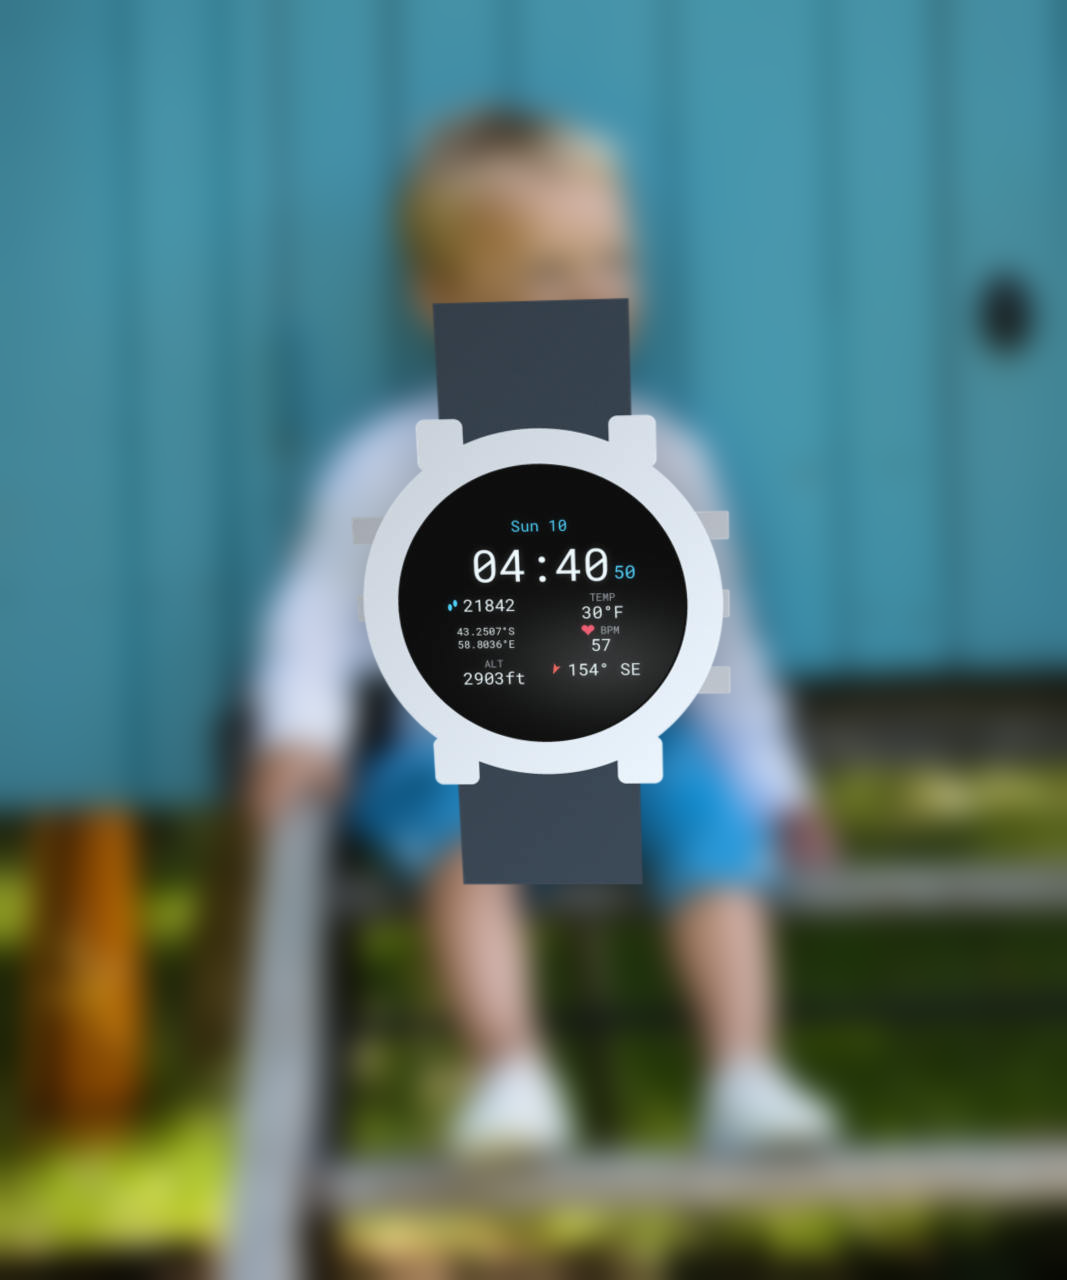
4:40:50
